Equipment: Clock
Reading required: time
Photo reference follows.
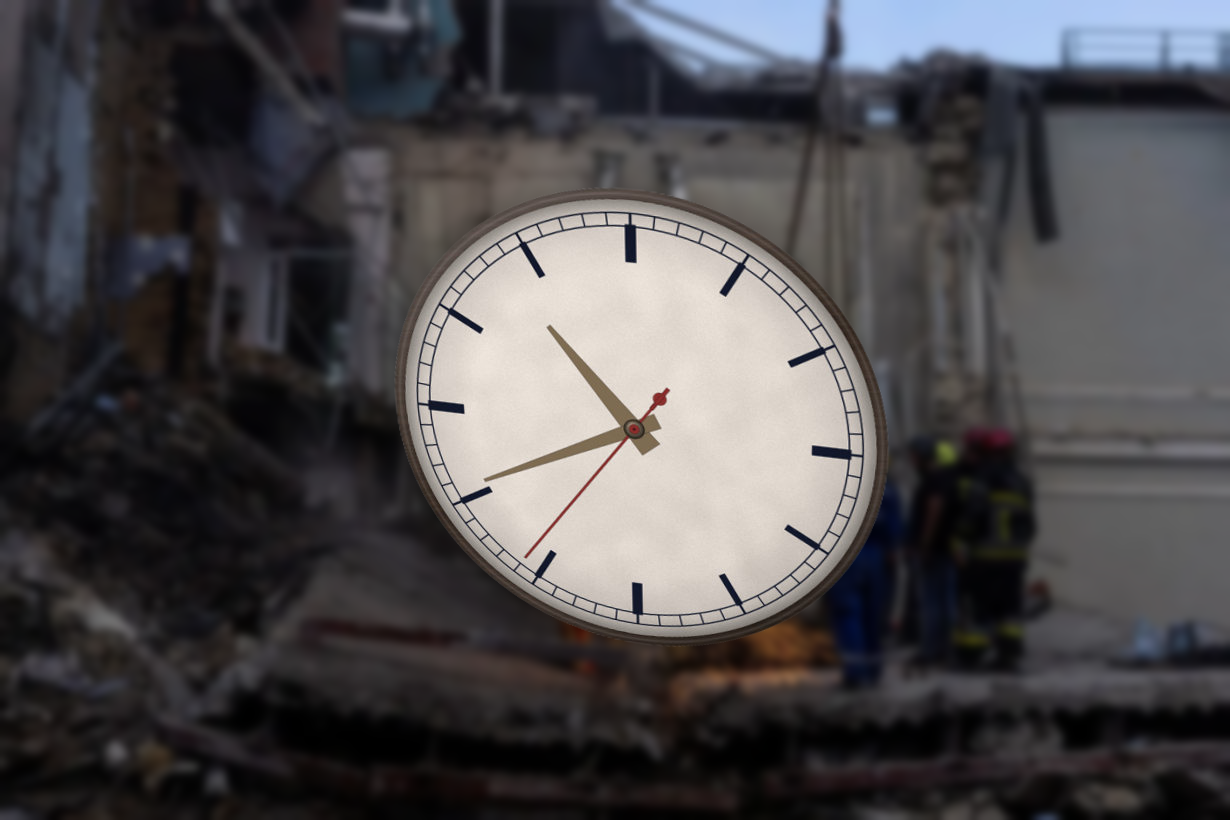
10:40:36
